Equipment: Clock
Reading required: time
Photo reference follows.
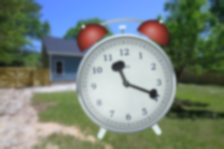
11:19
